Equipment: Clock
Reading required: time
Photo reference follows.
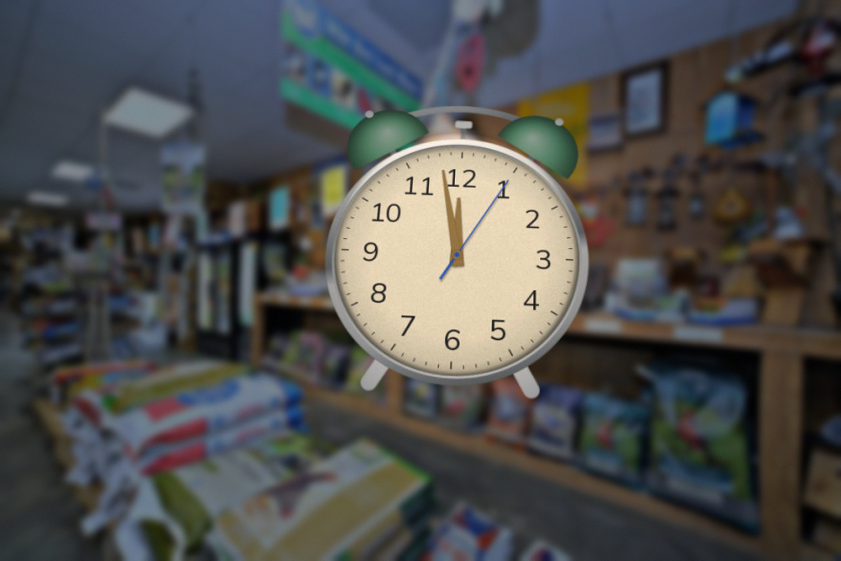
11:58:05
